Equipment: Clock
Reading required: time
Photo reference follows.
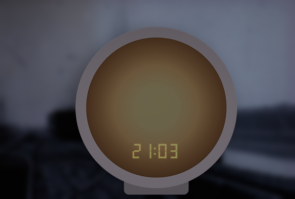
21:03
